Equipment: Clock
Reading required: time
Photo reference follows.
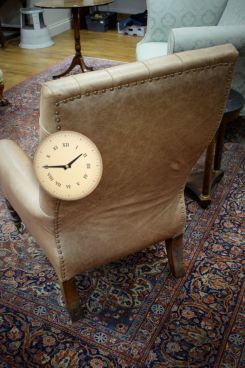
1:45
